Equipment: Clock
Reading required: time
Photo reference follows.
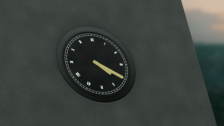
4:20
